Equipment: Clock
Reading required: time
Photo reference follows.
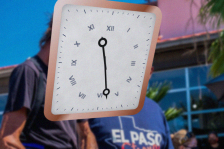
11:28
